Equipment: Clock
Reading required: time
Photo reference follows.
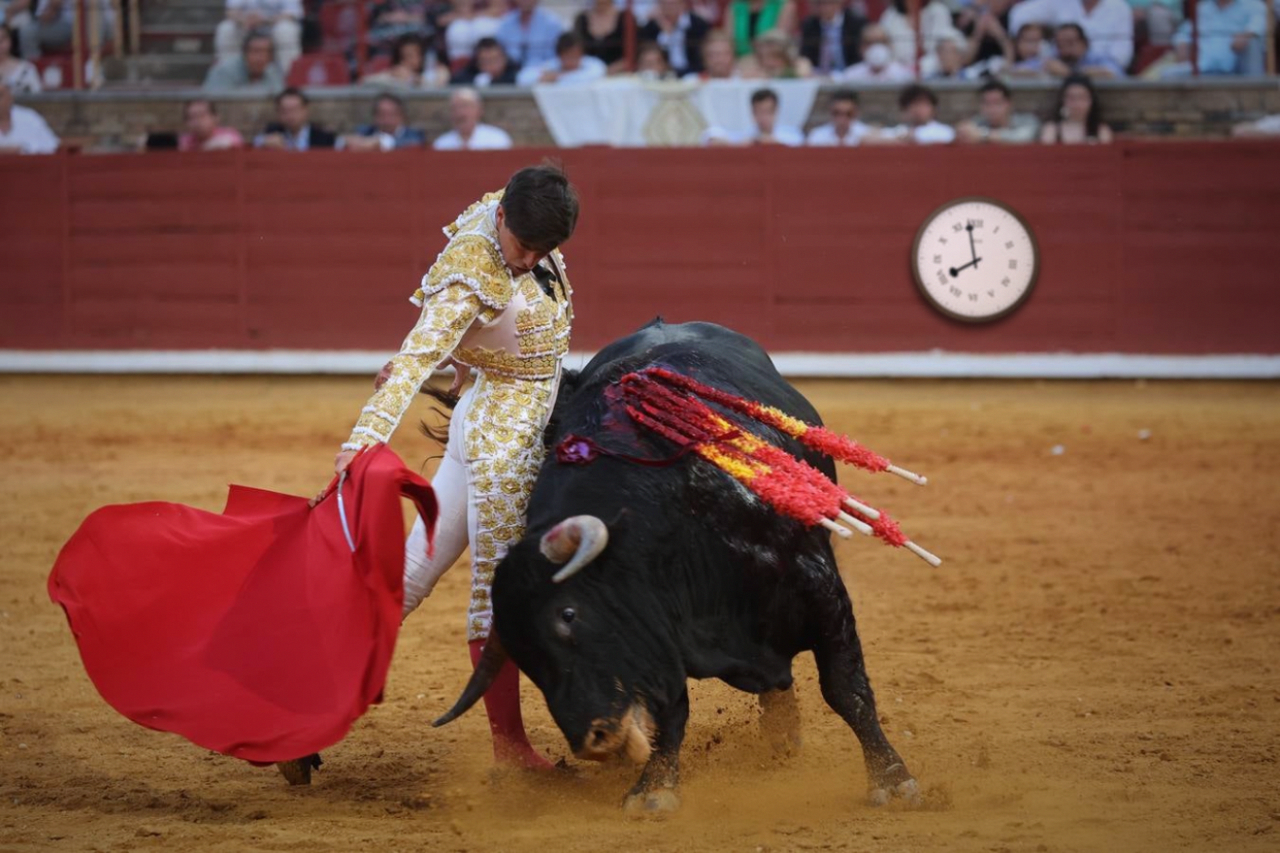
7:58
